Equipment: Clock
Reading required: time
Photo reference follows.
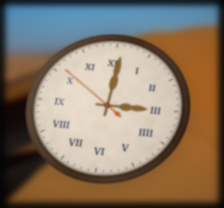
3:00:51
